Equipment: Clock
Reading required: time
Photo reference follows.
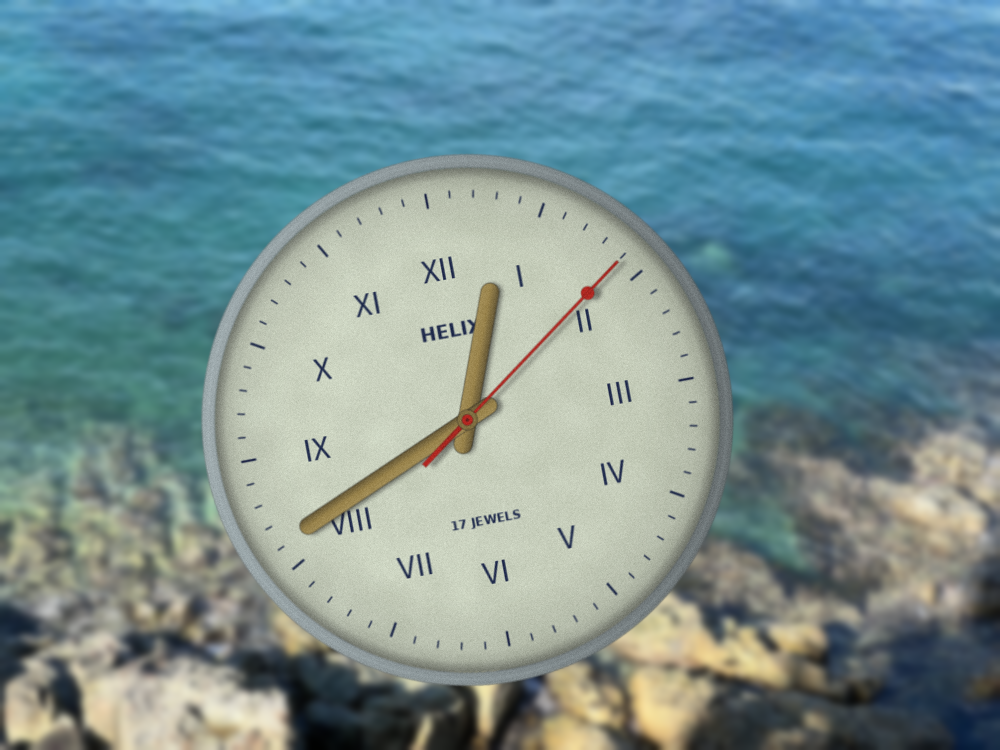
12:41:09
